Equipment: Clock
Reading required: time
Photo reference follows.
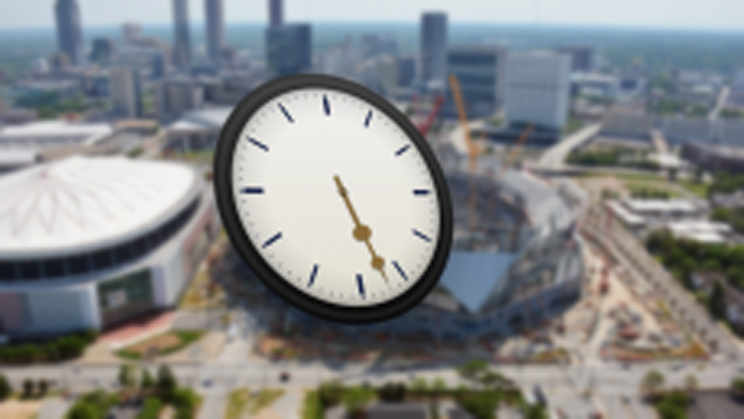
5:27
